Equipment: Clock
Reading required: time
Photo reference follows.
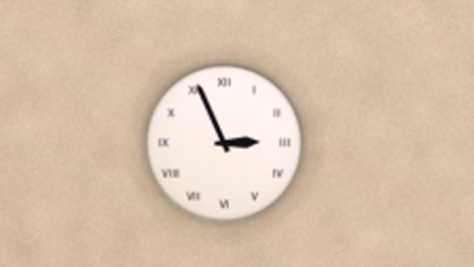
2:56
